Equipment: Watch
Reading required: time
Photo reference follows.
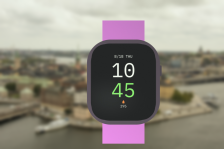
10:45
